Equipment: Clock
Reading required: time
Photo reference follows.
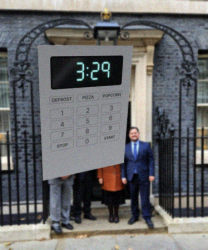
3:29
